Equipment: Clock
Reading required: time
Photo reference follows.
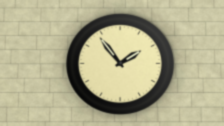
1:54
